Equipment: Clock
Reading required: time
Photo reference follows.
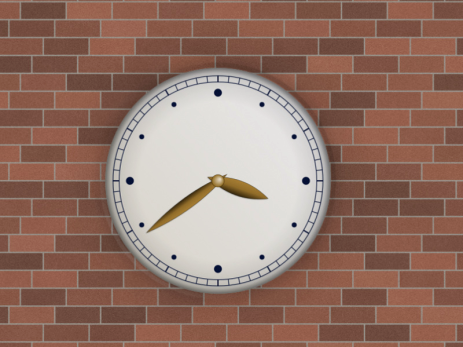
3:39
